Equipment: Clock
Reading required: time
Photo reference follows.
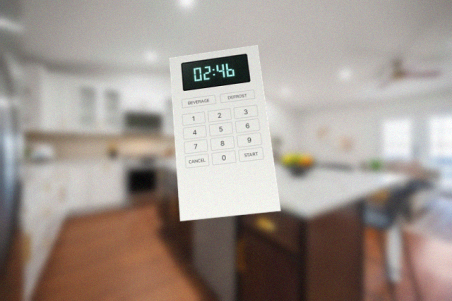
2:46
